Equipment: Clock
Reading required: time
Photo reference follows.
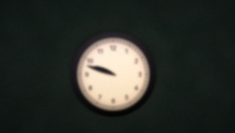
9:48
